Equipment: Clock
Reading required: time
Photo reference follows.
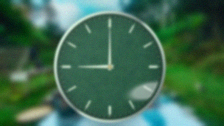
9:00
